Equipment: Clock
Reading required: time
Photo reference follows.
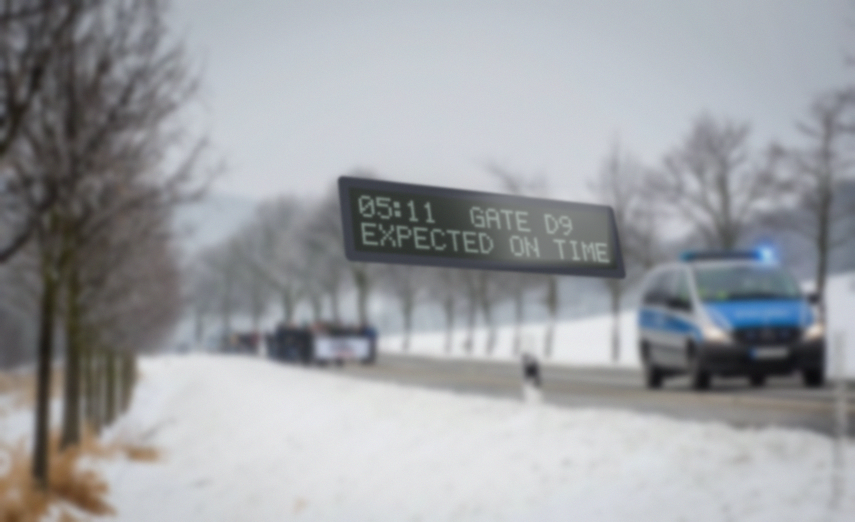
5:11
